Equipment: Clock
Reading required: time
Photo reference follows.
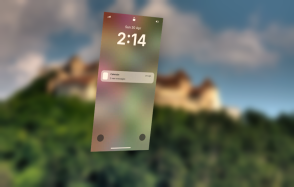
2:14
